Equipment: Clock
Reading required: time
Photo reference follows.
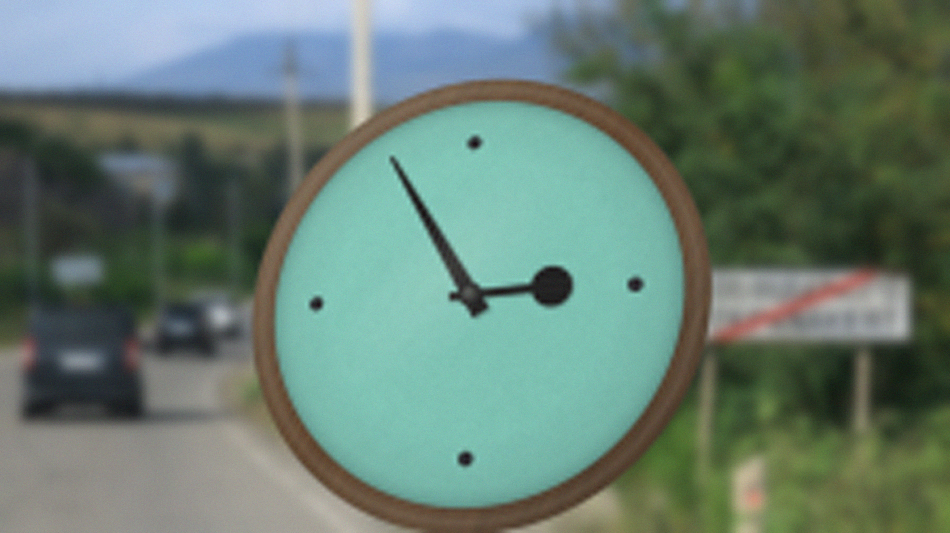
2:55
